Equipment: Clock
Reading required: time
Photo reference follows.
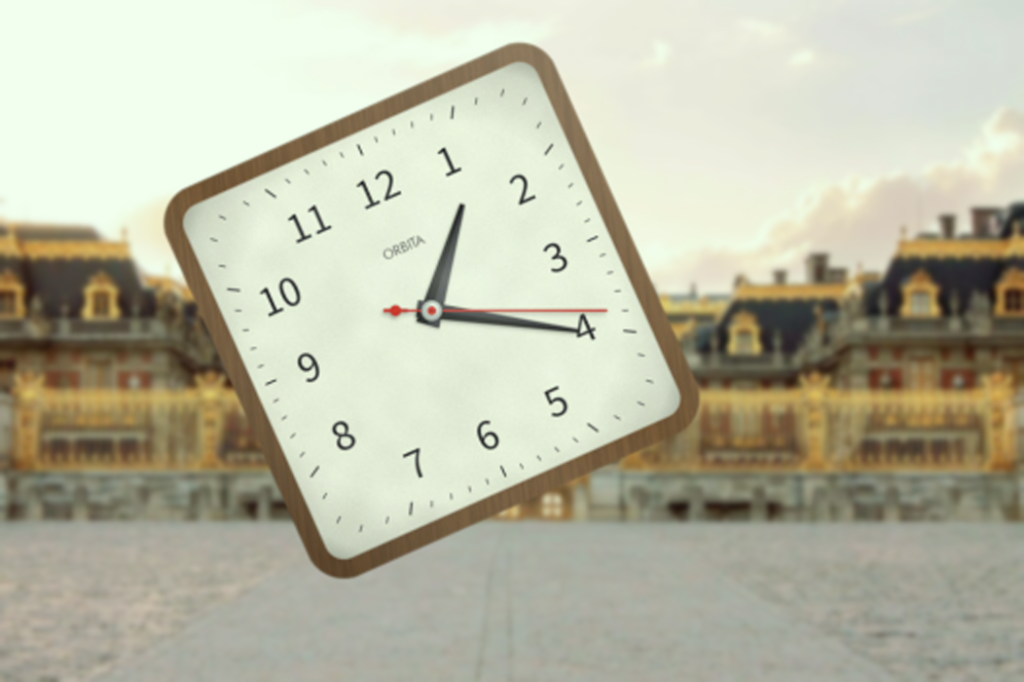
1:20:19
